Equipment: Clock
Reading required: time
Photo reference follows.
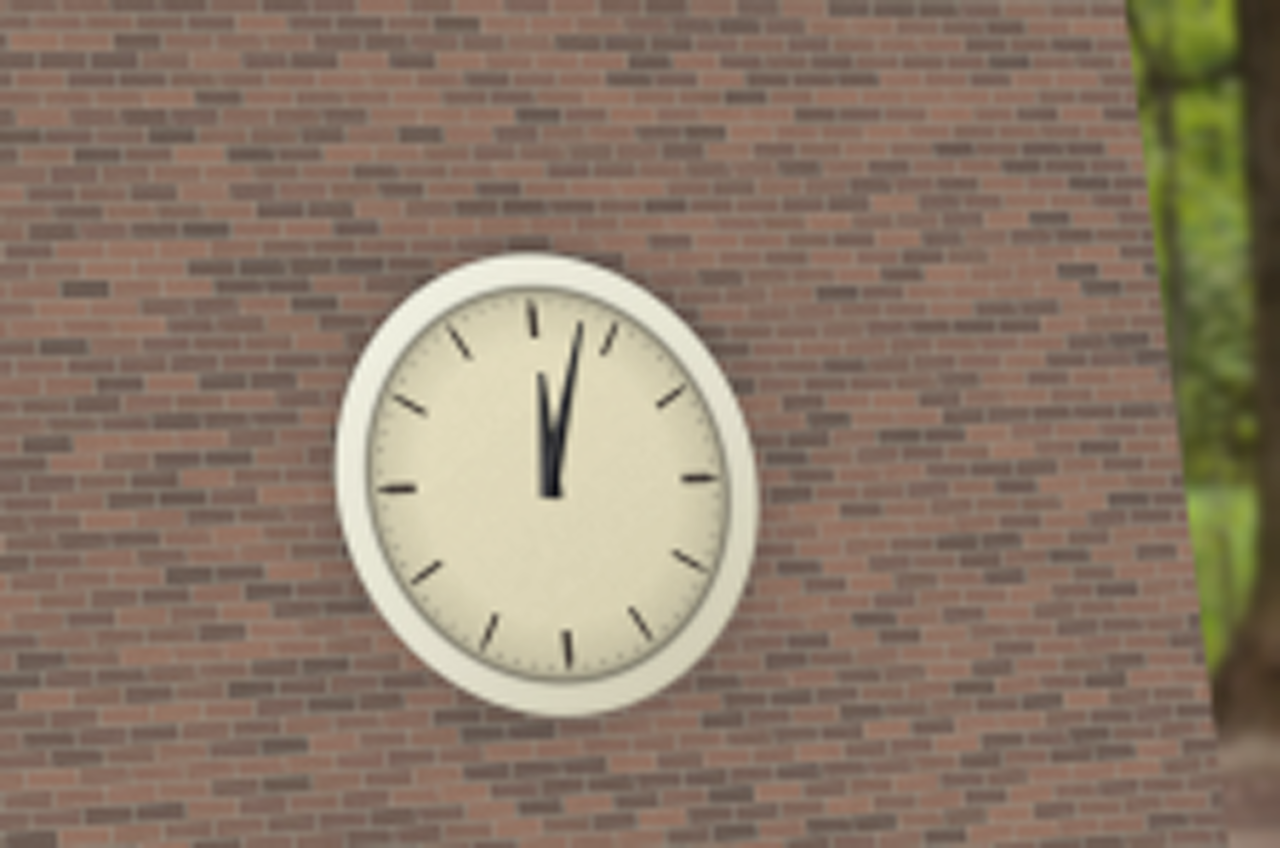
12:03
